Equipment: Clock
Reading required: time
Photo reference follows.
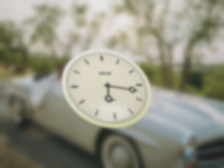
6:17
